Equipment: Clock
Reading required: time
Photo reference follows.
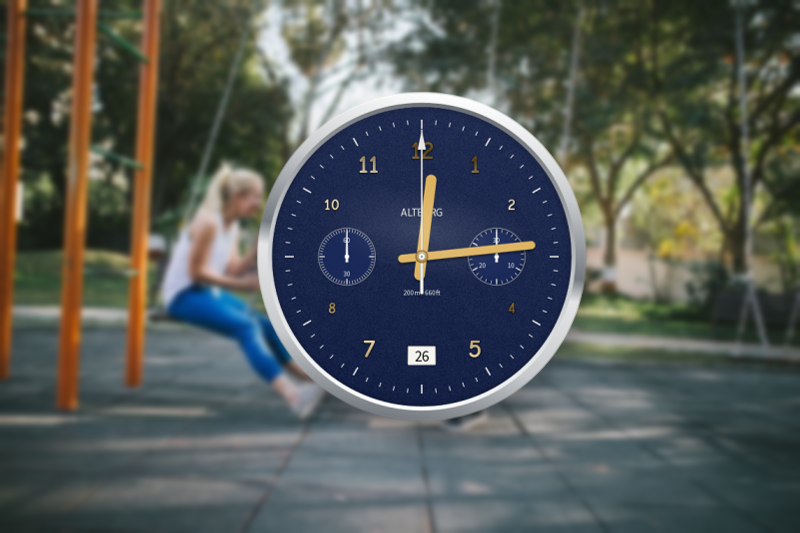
12:14
